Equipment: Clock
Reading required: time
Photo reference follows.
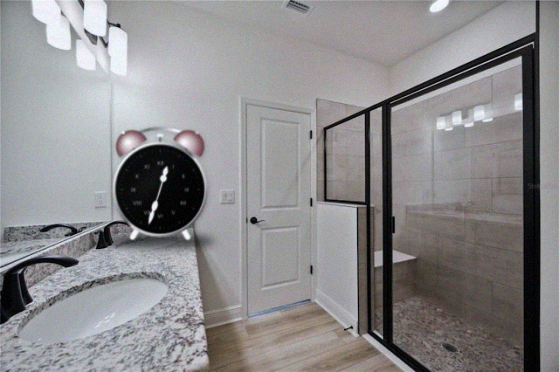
12:33
